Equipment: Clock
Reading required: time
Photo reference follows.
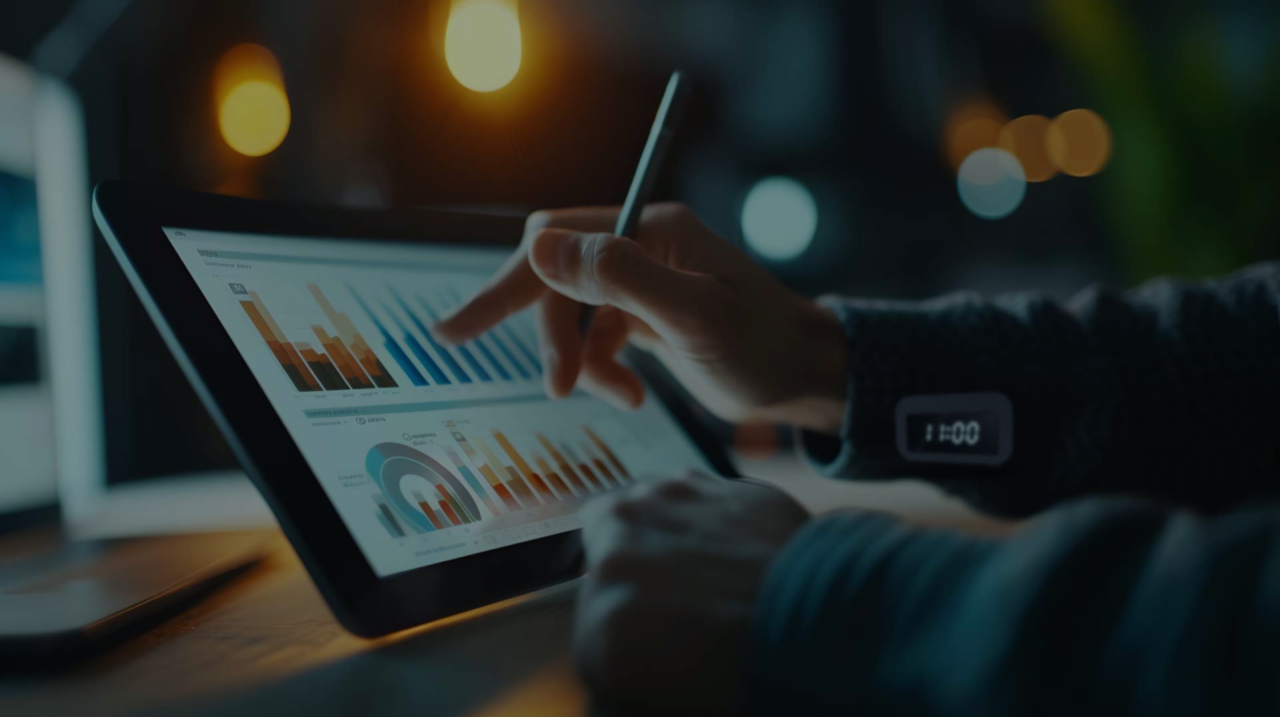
11:00
